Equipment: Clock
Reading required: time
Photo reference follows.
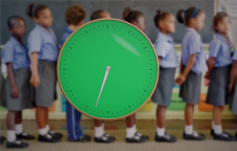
6:33
